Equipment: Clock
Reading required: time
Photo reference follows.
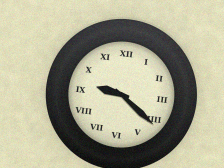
9:21
